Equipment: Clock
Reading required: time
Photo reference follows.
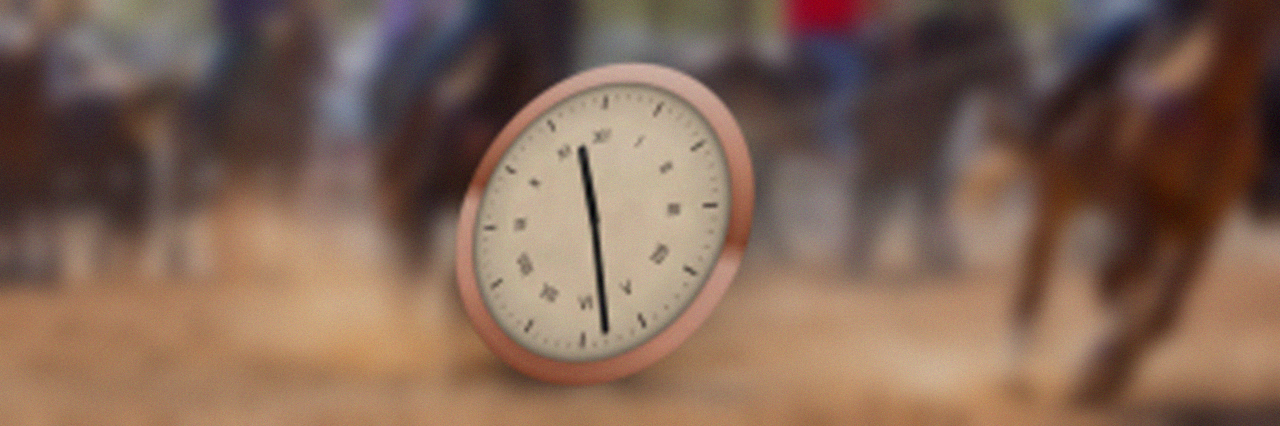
11:28
